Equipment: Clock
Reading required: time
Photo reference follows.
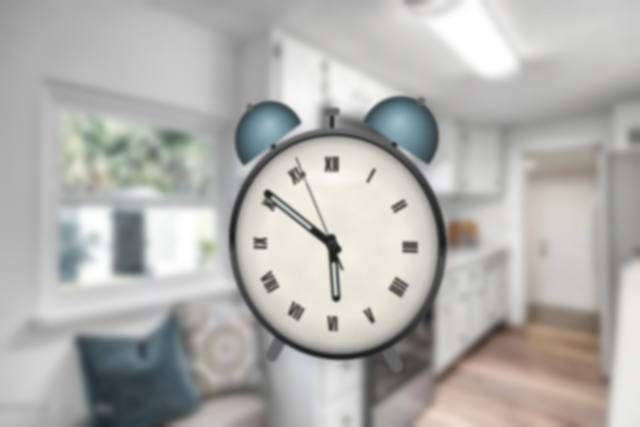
5:50:56
